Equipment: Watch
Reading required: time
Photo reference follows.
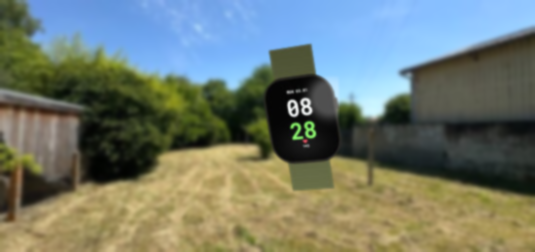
8:28
